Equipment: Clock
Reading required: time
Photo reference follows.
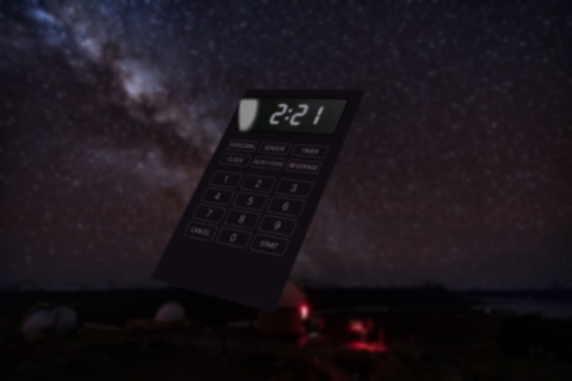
2:21
